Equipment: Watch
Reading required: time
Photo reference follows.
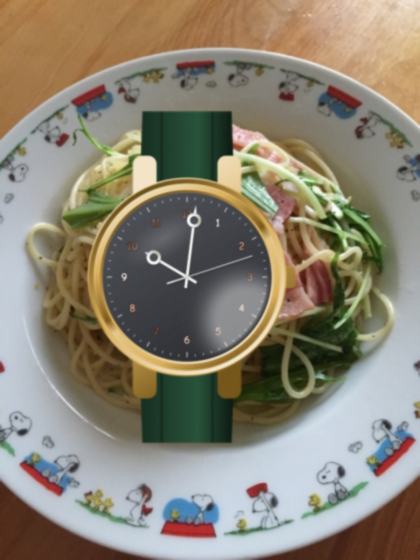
10:01:12
